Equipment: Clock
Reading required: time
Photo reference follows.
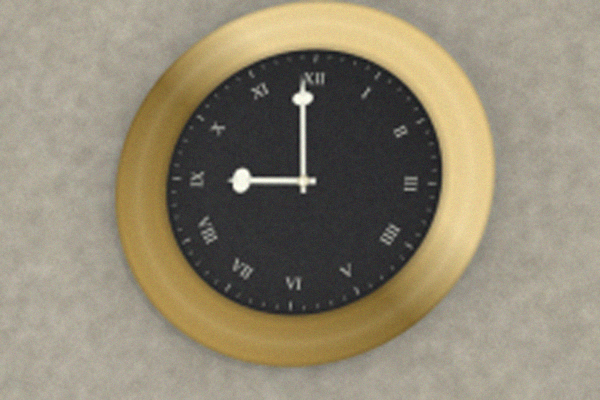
8:59
